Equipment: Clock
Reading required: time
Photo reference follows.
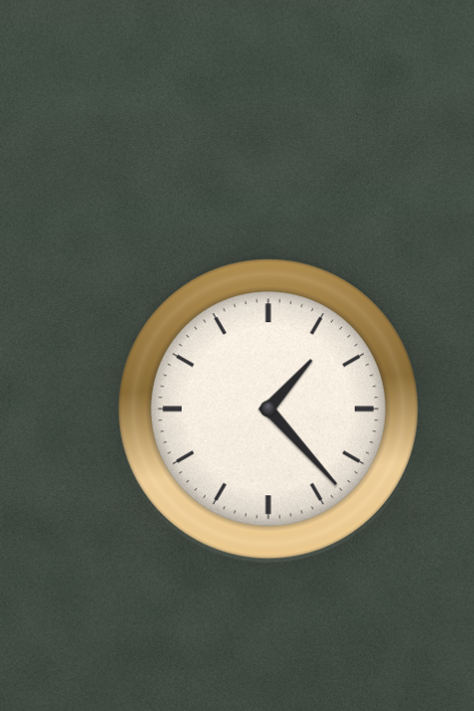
1:23
